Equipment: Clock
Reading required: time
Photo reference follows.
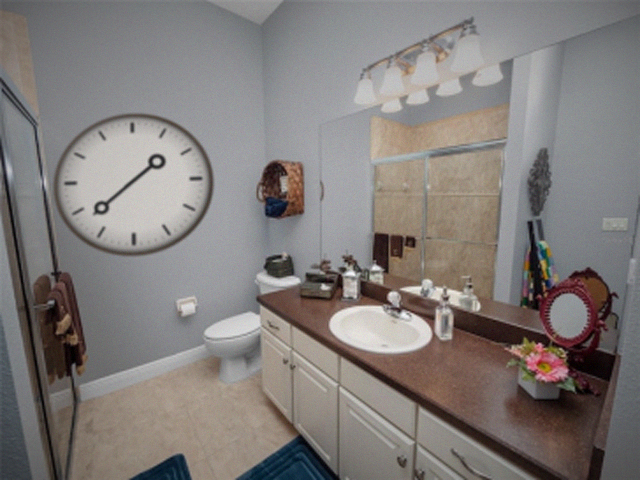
1:38
